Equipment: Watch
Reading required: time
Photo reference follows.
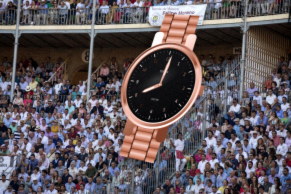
8:01
